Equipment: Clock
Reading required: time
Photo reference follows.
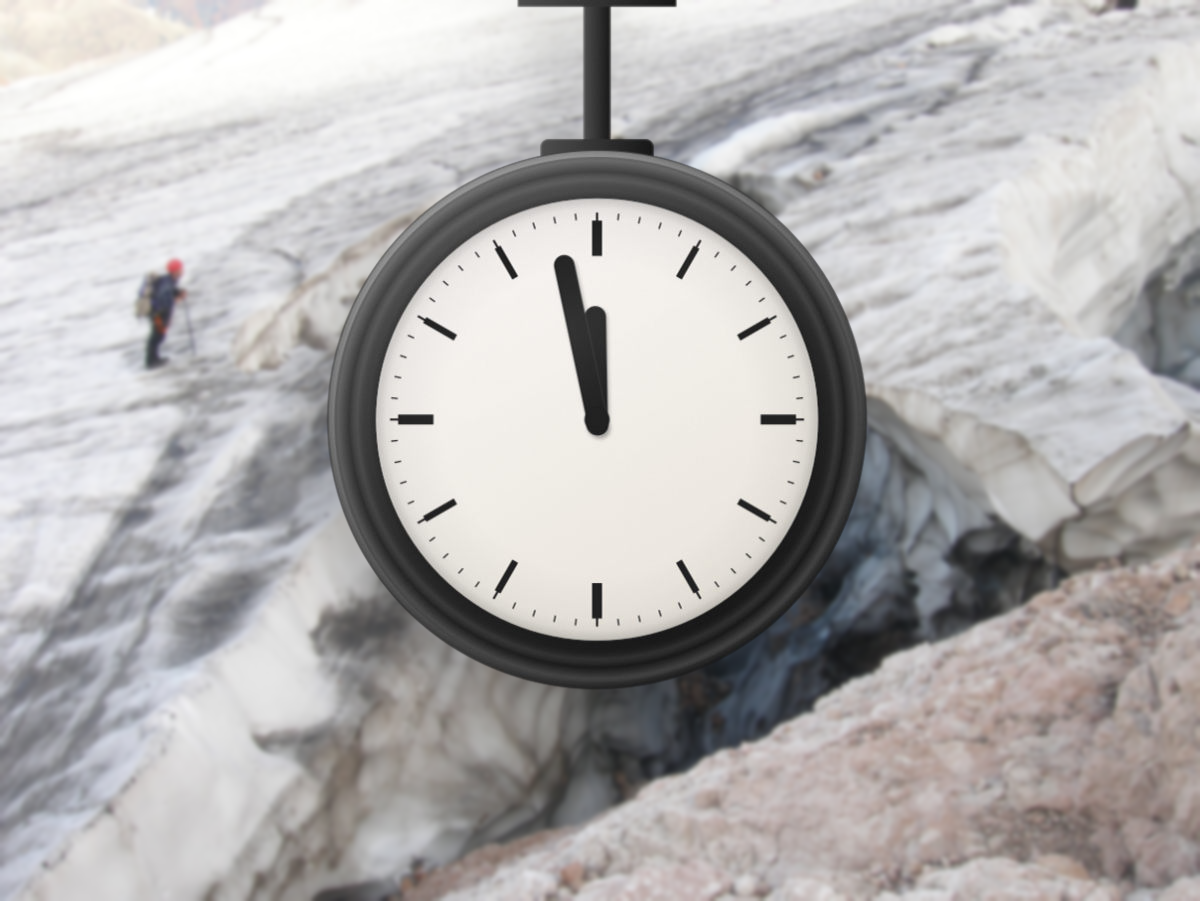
11:58
